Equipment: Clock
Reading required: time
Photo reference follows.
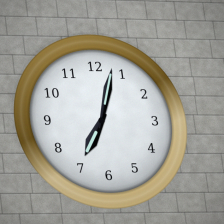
7:03
